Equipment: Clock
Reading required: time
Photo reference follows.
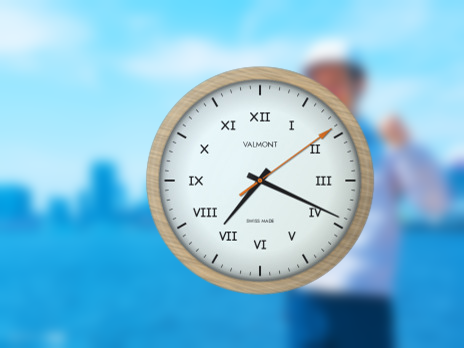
7:19:09
